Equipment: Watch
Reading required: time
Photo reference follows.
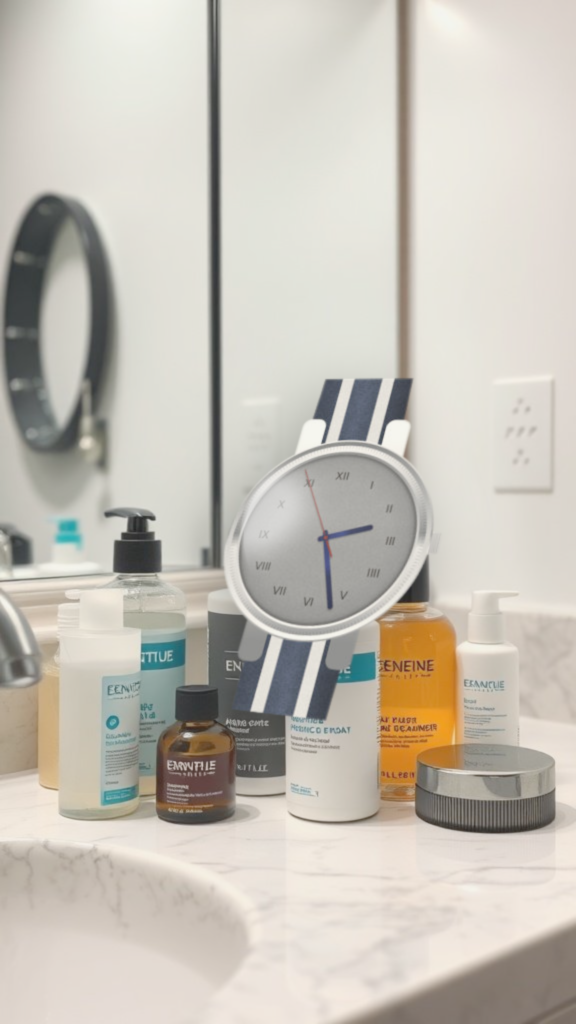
2:26:55
